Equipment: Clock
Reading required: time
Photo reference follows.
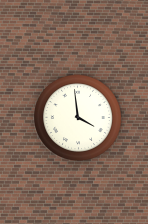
3:59
